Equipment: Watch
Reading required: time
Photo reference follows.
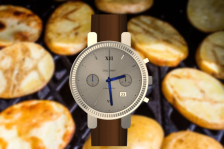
2:29
